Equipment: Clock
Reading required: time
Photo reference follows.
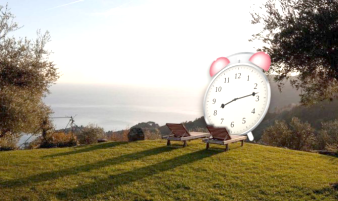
8:13
